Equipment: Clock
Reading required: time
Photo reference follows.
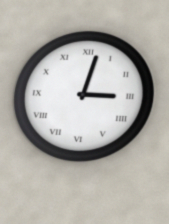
3:02
